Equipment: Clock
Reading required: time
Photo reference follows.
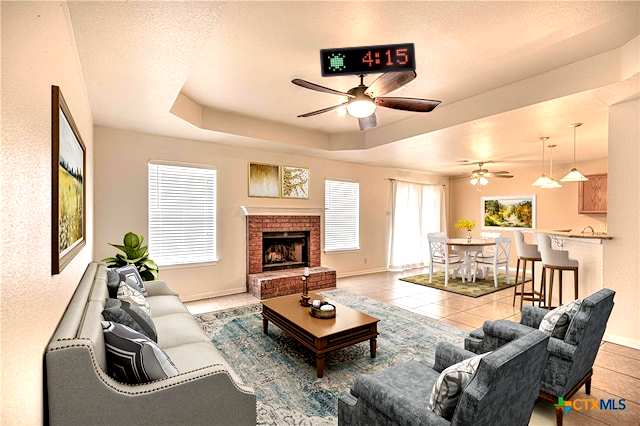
4:15
